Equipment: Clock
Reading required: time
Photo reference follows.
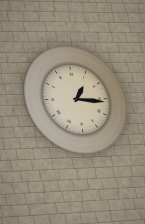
1:16
